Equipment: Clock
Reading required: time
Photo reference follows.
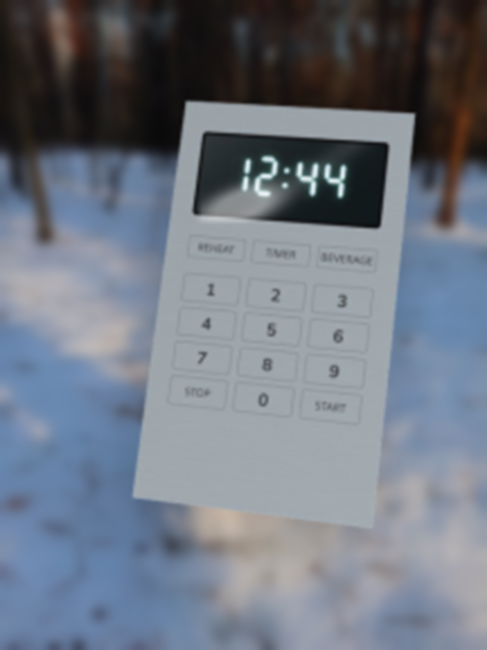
12:44
